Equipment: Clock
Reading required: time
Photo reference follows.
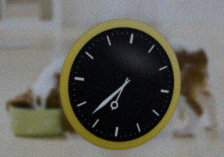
6:37
